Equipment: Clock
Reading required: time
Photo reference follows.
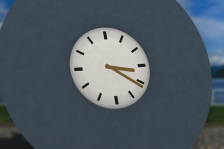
3:21
